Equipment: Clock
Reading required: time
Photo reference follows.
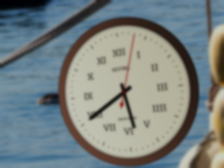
5:40:03
